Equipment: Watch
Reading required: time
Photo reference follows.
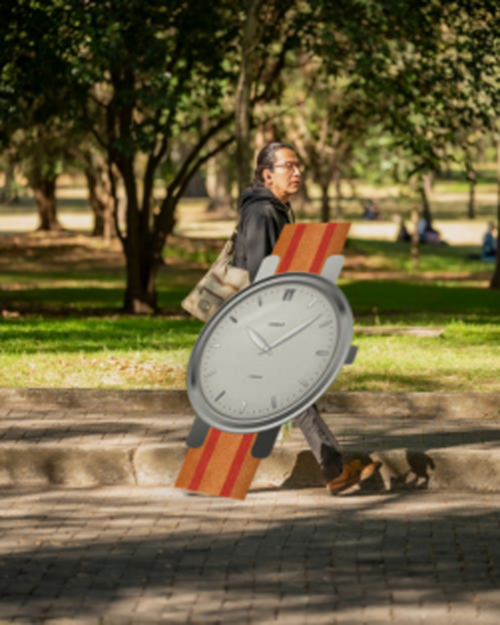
10:08
